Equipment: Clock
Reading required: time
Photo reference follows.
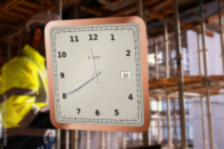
11:40
